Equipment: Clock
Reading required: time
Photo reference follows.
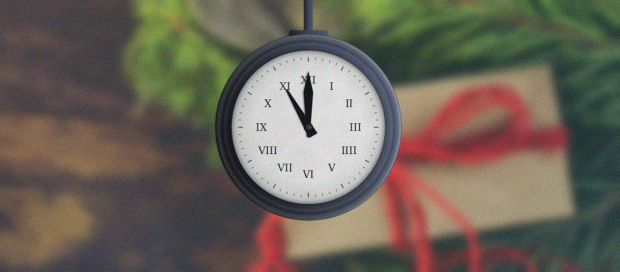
11:00
